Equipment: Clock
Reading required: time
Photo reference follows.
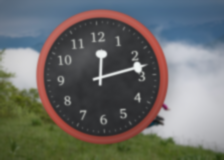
12:13
